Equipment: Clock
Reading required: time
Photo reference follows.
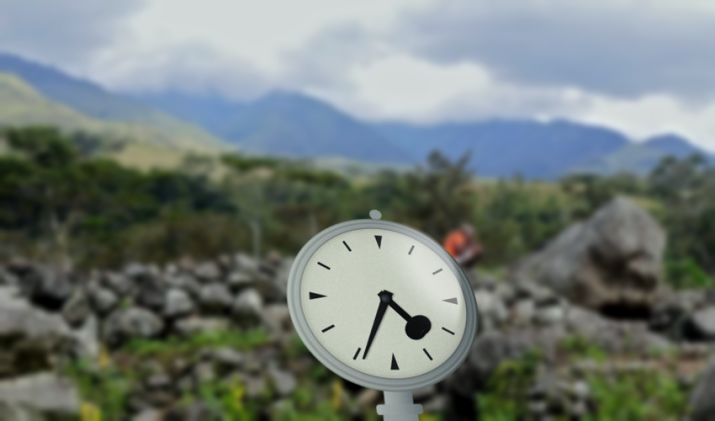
4:34
